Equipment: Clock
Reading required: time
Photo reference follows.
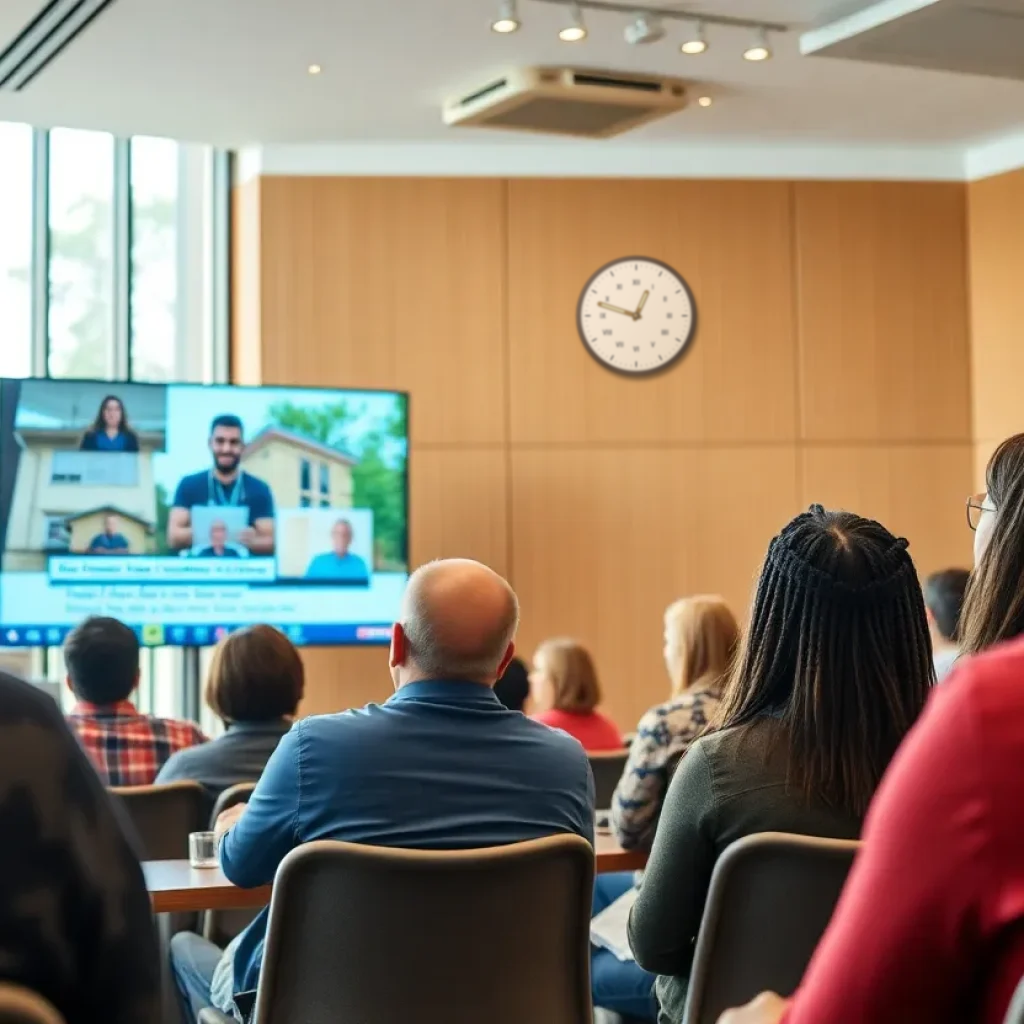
12:48
